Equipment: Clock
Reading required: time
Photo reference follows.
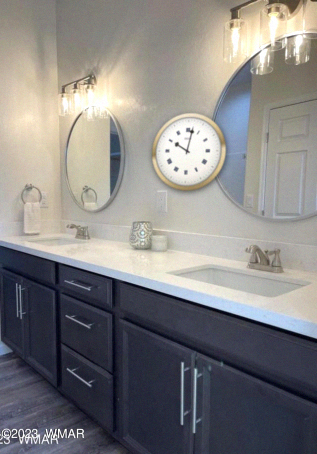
10:02
